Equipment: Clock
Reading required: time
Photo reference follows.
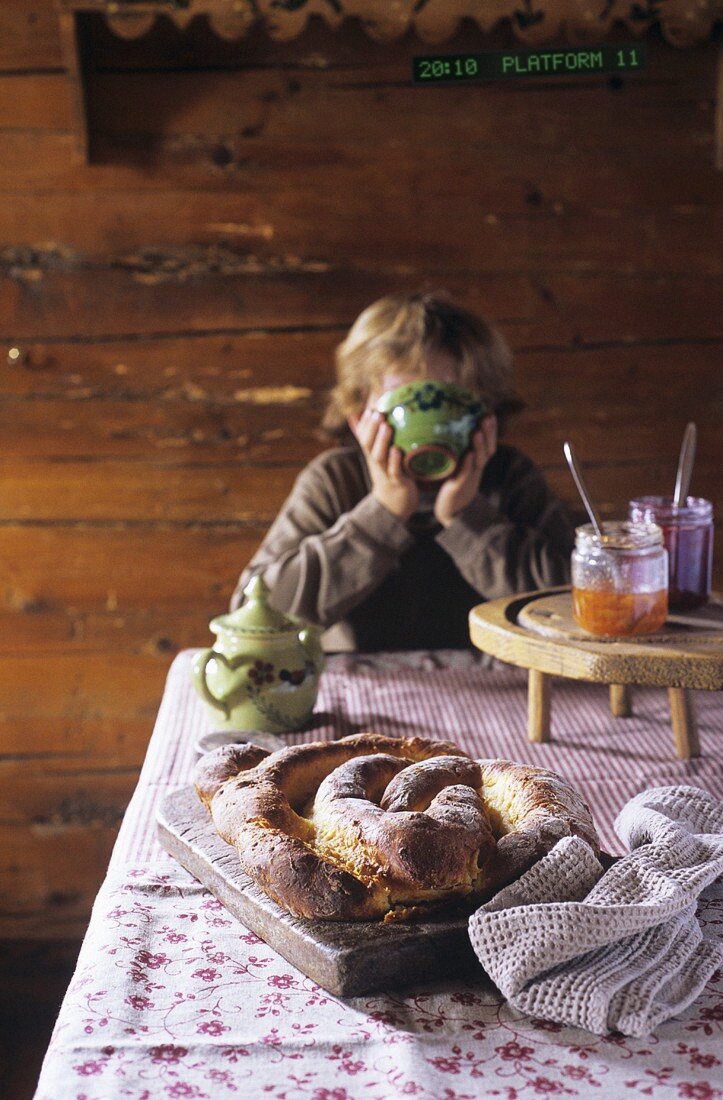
20:10
